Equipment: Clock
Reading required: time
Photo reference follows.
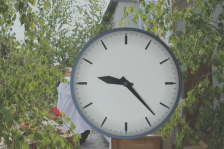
9:23
